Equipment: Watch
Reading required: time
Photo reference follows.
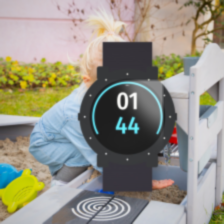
1:44
